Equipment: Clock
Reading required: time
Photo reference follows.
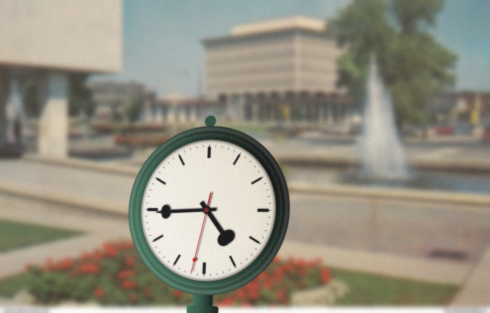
4:44:32
